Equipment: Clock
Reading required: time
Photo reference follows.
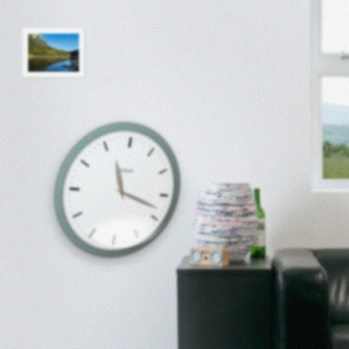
11:18
